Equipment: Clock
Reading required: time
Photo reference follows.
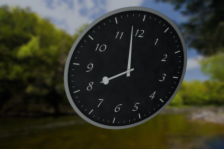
7:58
